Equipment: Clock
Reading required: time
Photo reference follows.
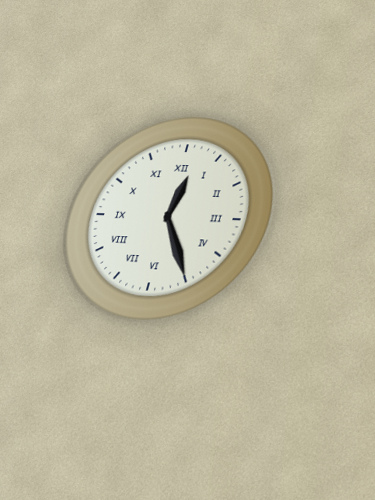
12:25
